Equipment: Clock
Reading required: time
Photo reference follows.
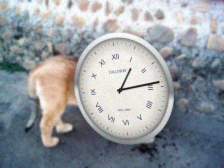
1:14
